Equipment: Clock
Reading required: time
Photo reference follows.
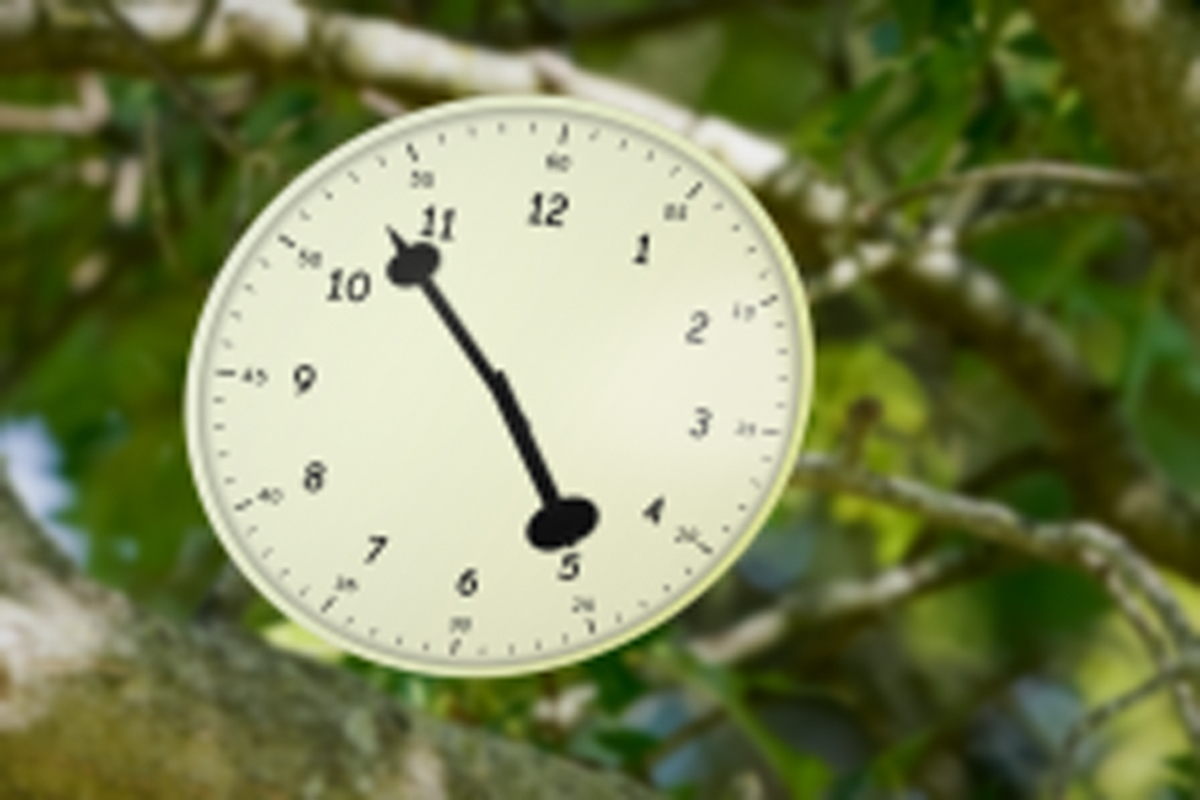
4:53
